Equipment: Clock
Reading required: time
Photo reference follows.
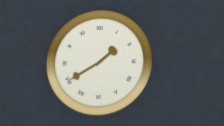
1:40
